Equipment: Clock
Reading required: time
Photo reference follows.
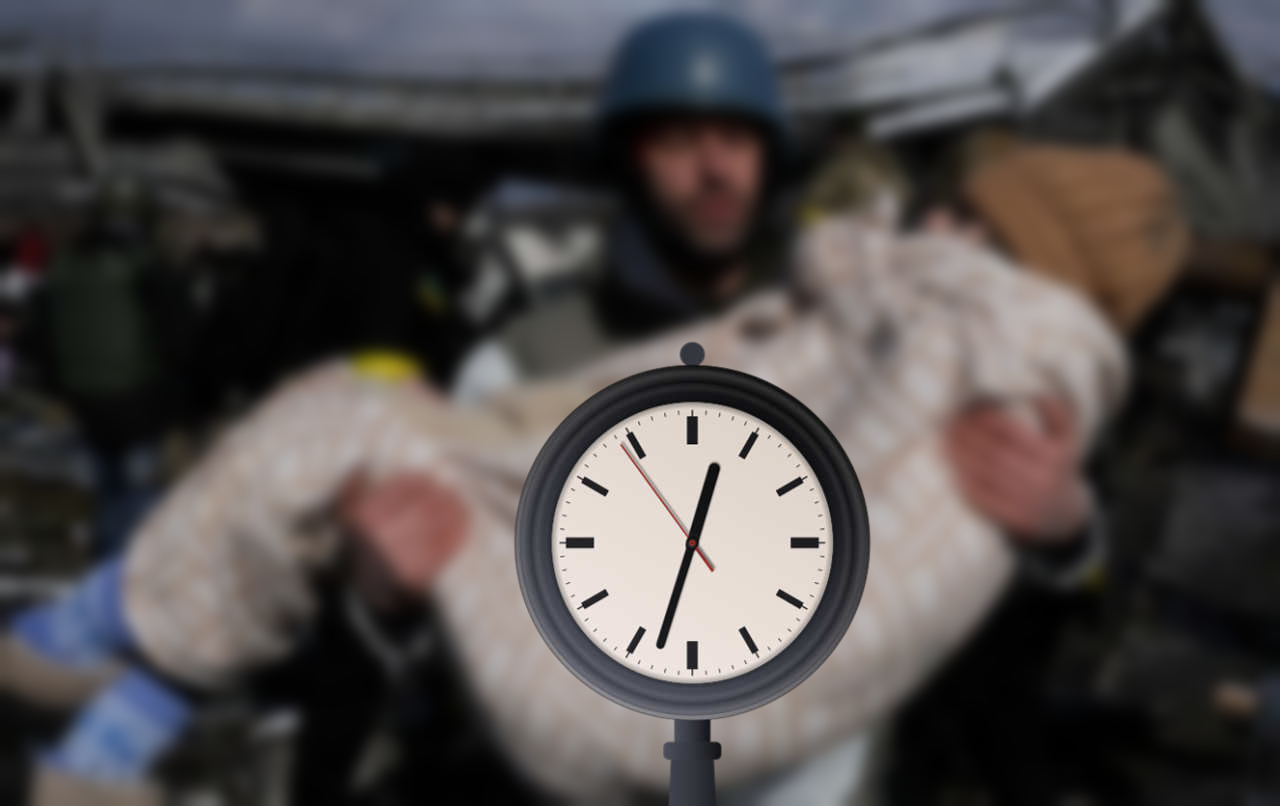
12:32:54
